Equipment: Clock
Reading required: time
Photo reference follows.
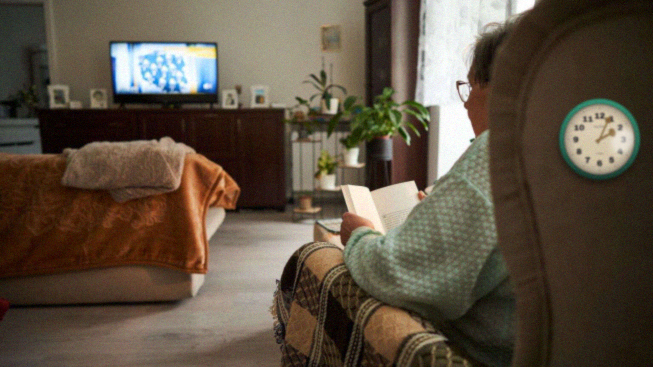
2:04
